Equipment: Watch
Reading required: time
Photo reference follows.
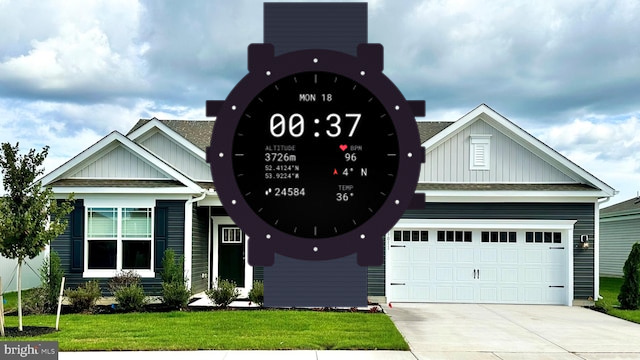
0:37
